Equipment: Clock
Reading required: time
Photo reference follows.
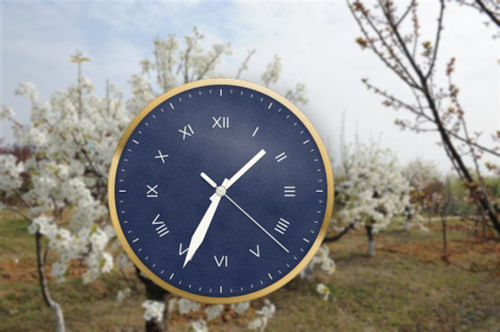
1:34:22
